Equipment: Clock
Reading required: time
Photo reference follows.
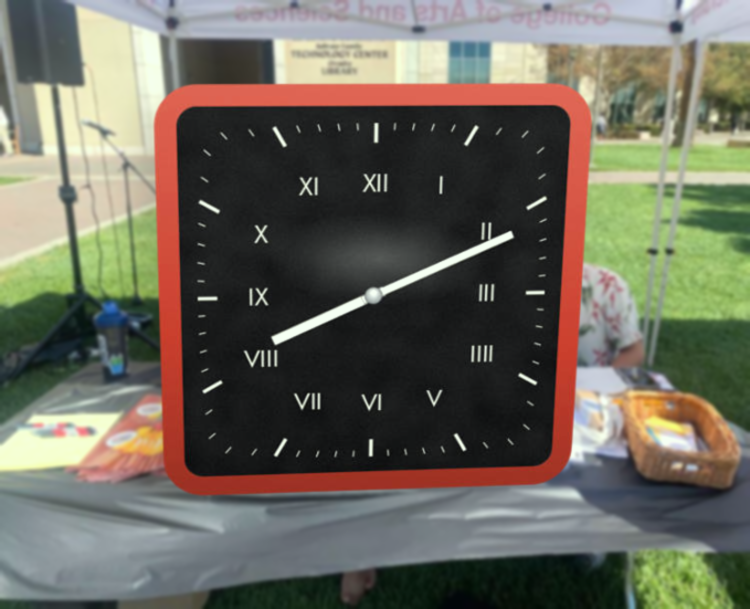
8:11
